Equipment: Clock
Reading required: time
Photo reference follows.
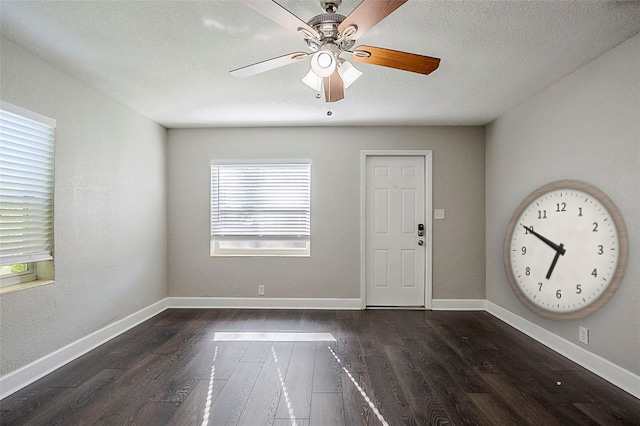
6:50
